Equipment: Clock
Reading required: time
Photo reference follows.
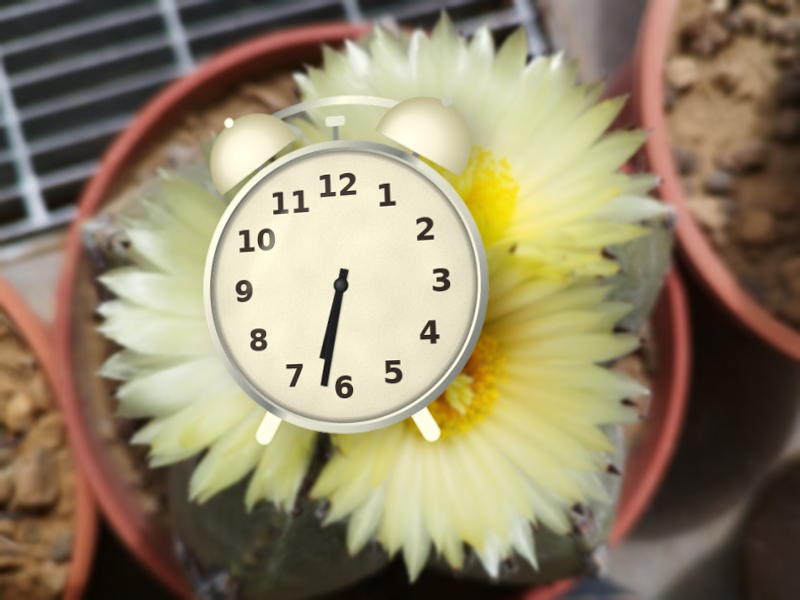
6:32
